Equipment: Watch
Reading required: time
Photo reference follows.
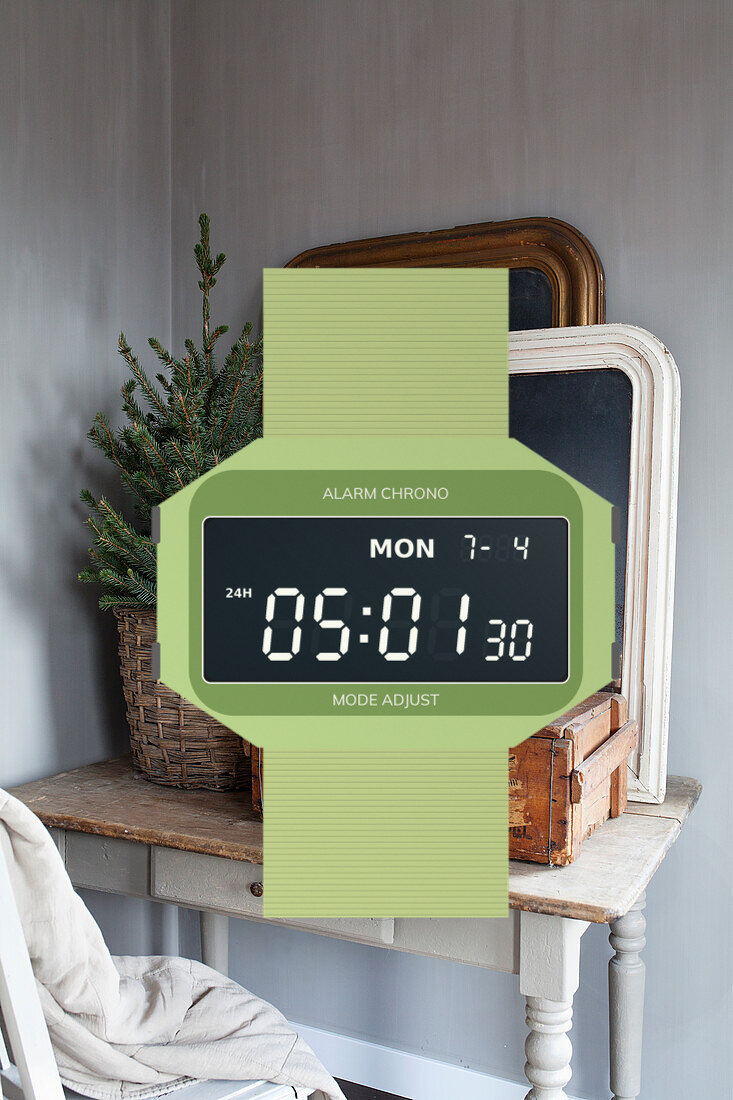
5:01:30
